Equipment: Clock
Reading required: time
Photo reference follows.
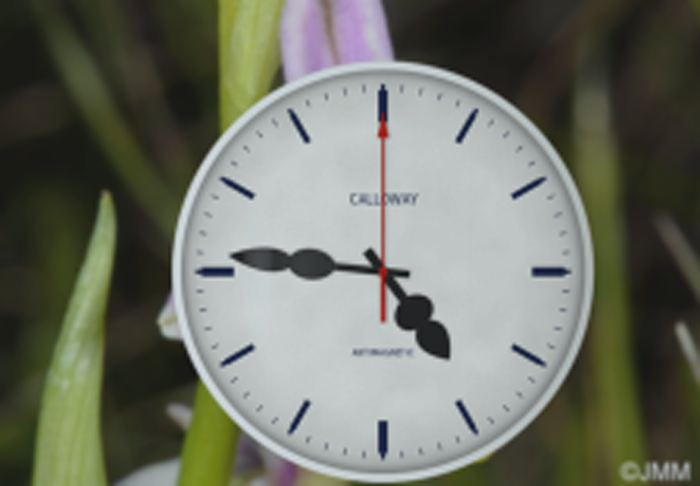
4:46:00
